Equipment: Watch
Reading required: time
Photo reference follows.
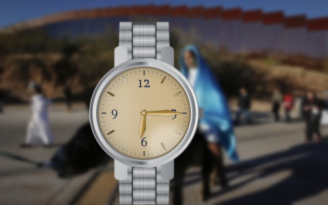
6:15
